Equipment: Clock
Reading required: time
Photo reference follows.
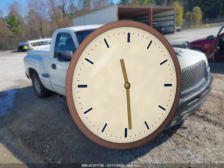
11:29
